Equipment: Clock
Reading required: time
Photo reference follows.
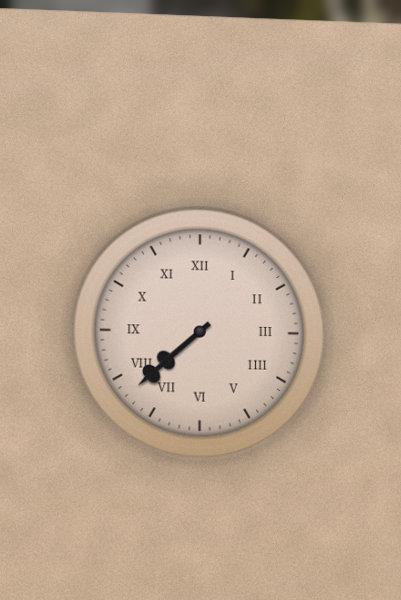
7:38
